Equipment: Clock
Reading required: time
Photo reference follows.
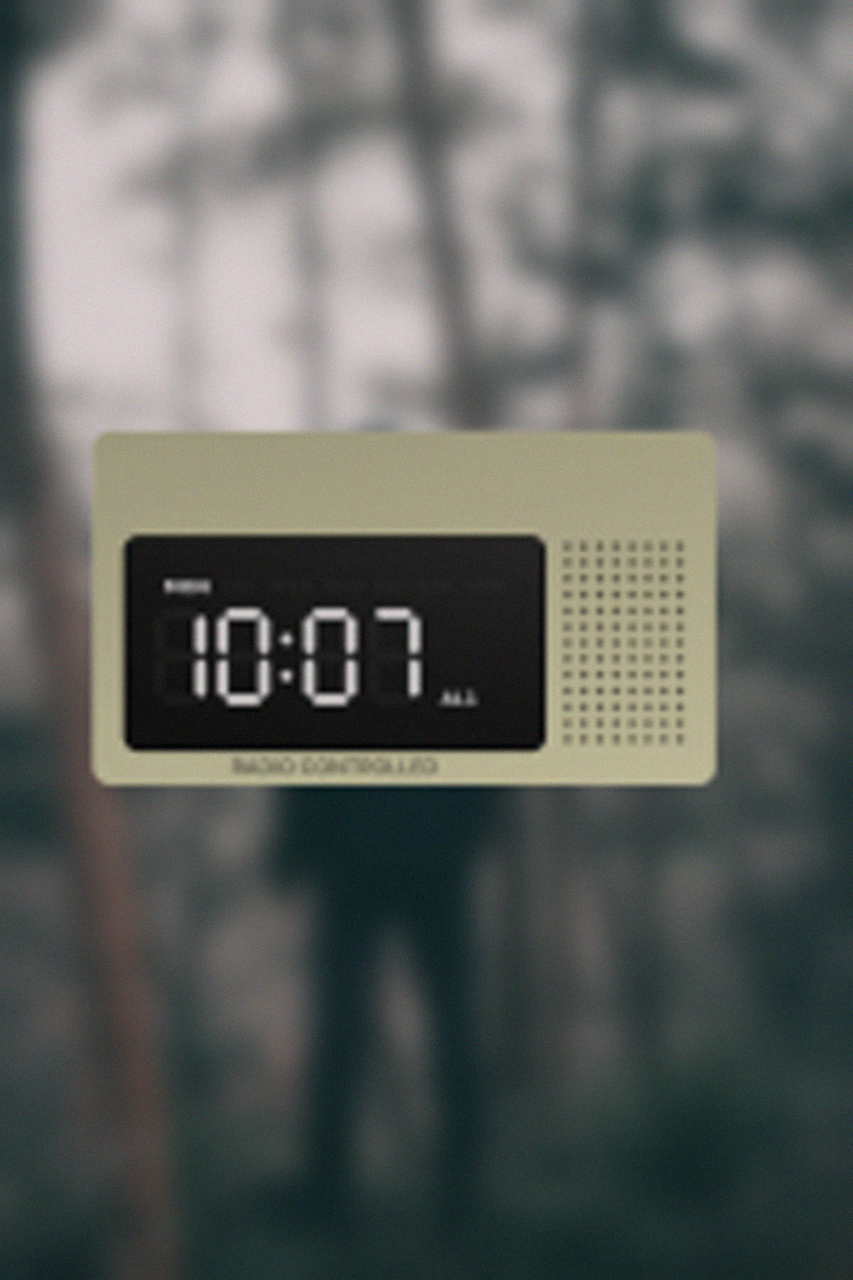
10:07
